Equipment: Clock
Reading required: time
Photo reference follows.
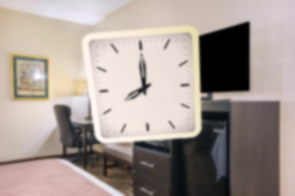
8:00
